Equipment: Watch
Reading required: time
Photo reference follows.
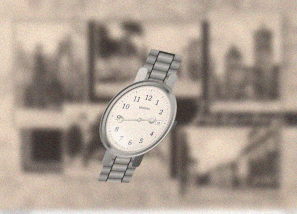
2:44
